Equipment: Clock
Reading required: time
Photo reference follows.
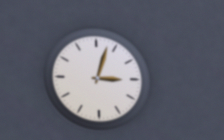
3:03
